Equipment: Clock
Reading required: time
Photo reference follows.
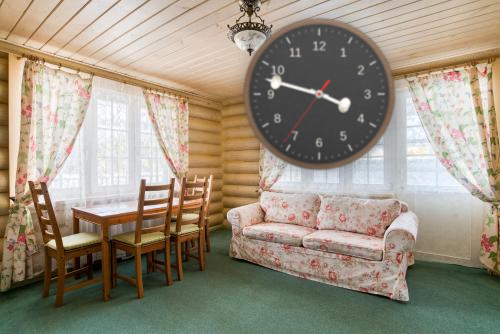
3:47:36
